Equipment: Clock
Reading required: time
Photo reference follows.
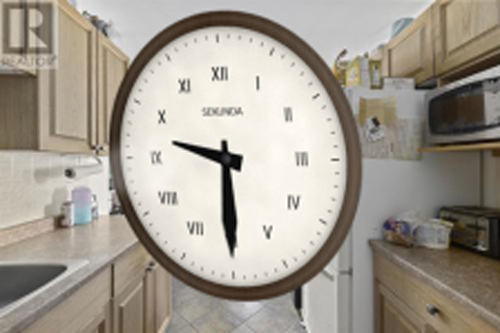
9:30
